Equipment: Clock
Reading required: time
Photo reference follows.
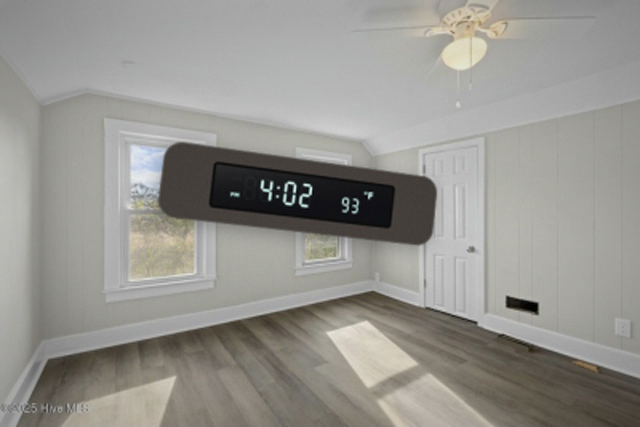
4:02
